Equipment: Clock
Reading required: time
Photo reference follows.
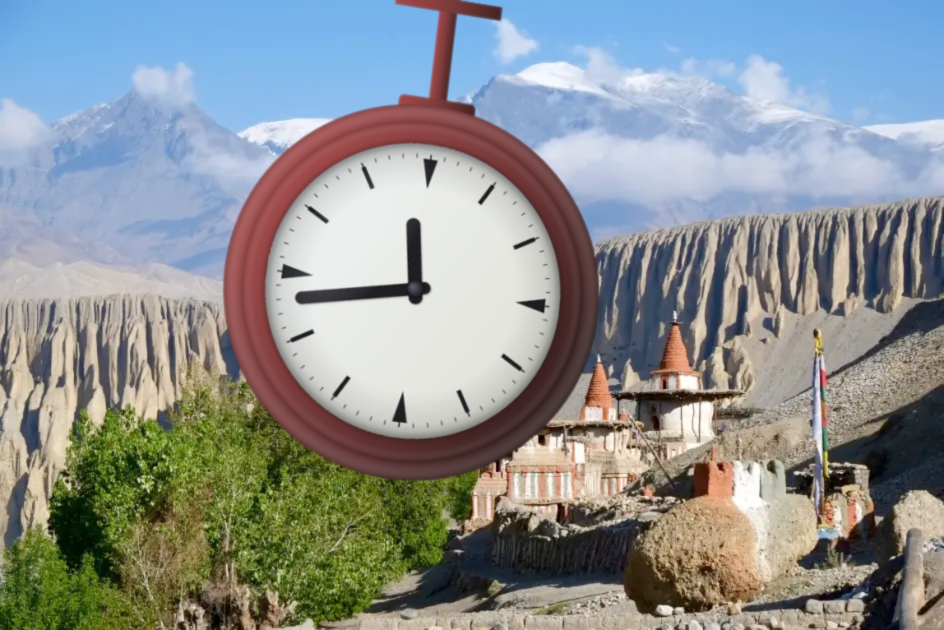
11:43
